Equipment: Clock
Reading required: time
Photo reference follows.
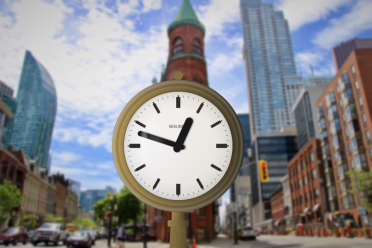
12:48
